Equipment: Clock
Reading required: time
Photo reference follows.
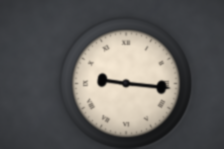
9:16
